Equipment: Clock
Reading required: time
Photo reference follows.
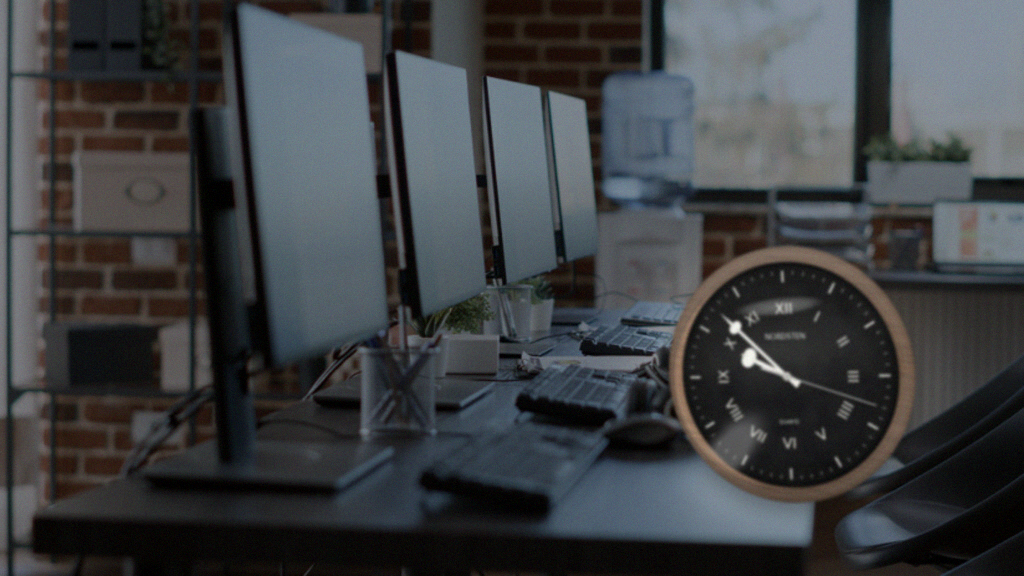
9:52:18
